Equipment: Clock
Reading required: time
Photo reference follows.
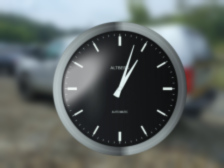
1:03
